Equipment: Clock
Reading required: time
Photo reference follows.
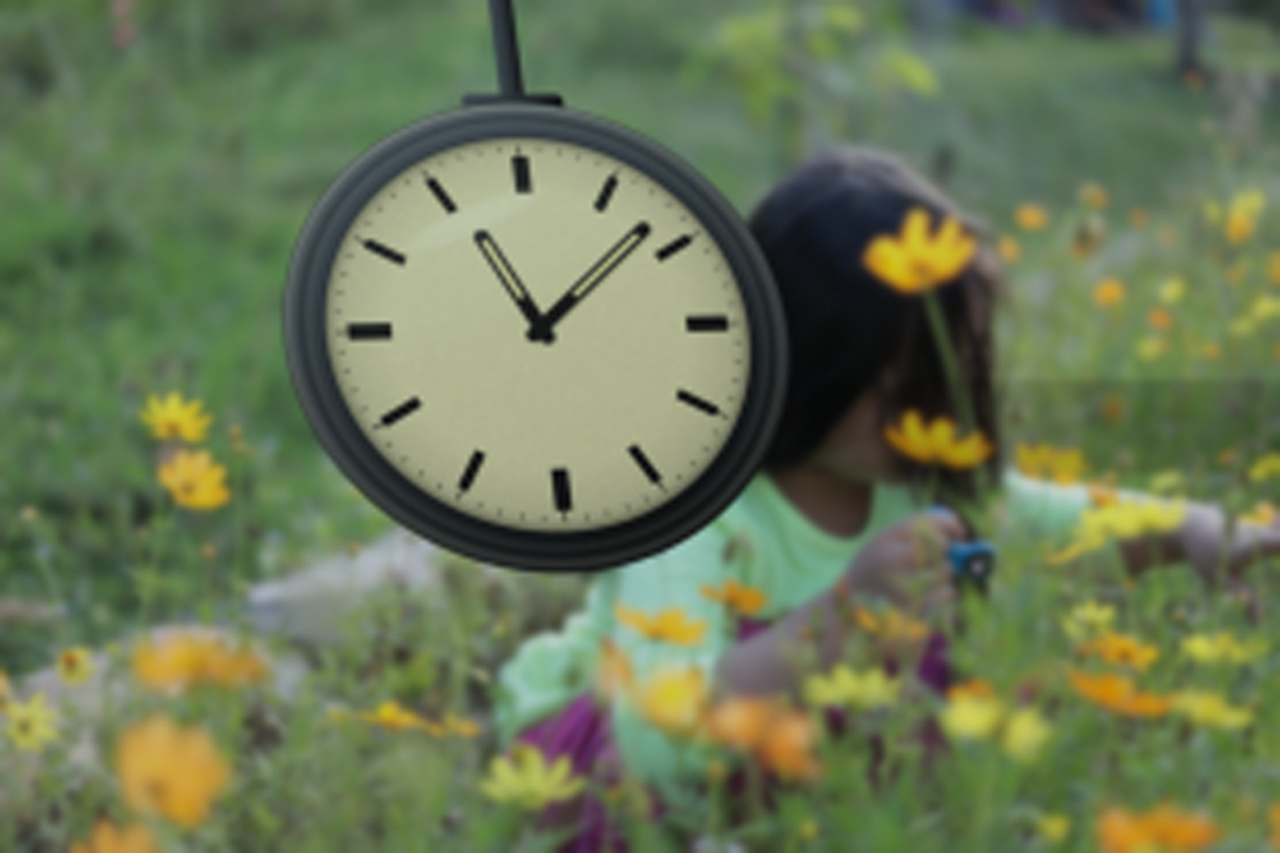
11:08
